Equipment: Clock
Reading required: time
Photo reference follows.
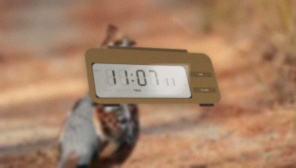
11:07:11
